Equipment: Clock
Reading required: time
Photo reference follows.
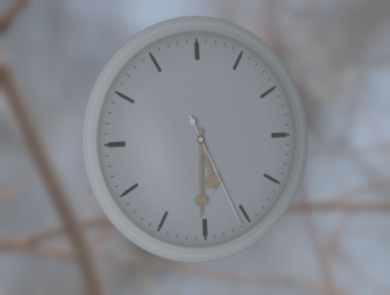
5:30:26
